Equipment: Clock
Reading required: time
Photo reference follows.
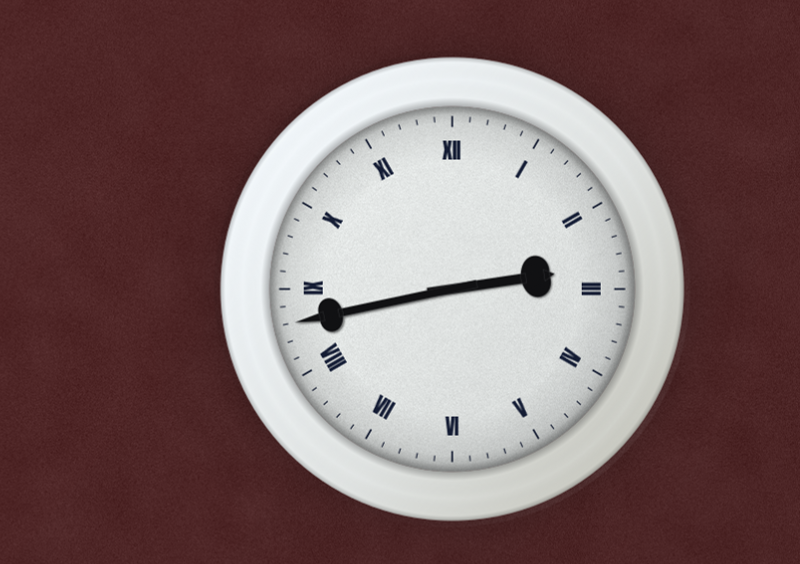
2:43
